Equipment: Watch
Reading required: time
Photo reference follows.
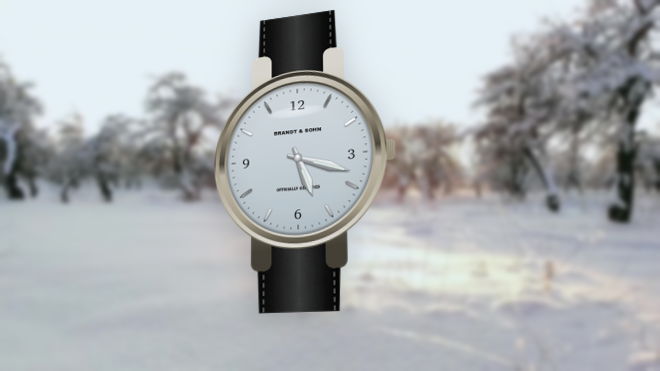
5:18
